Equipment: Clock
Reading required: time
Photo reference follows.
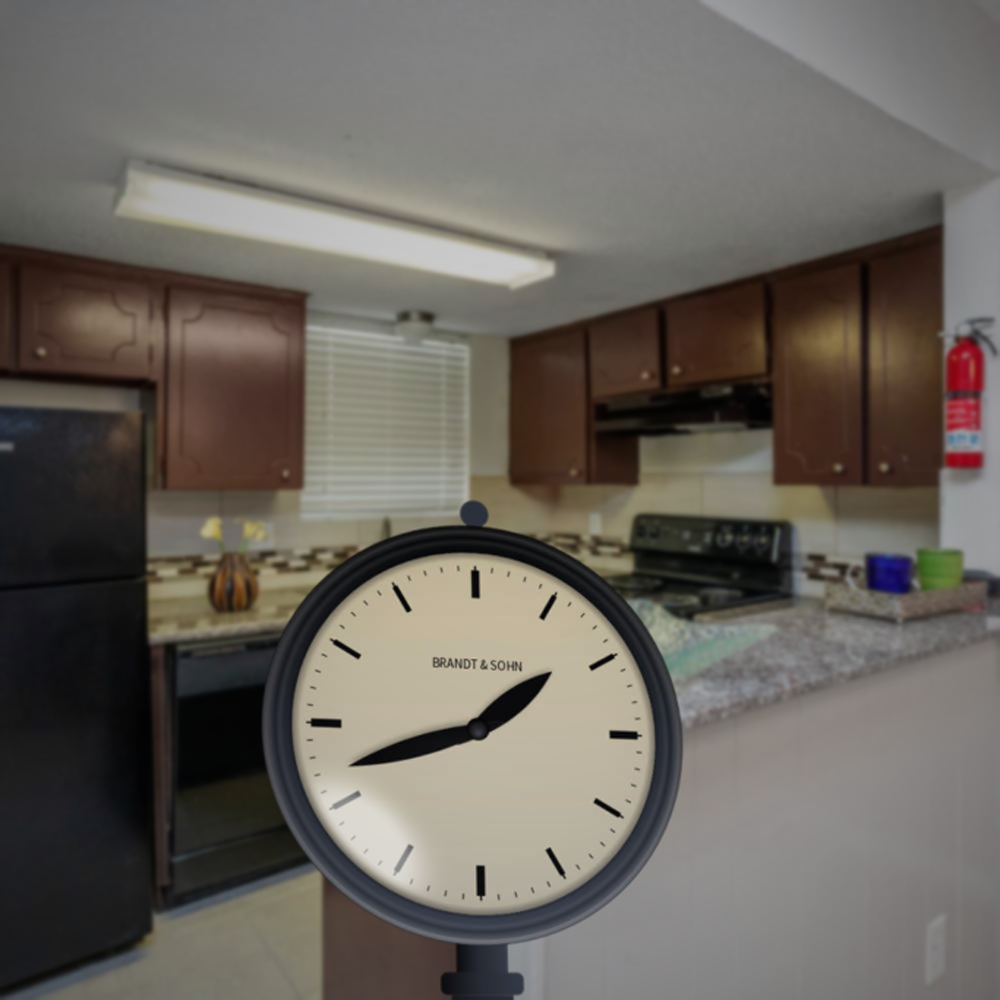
1:42
